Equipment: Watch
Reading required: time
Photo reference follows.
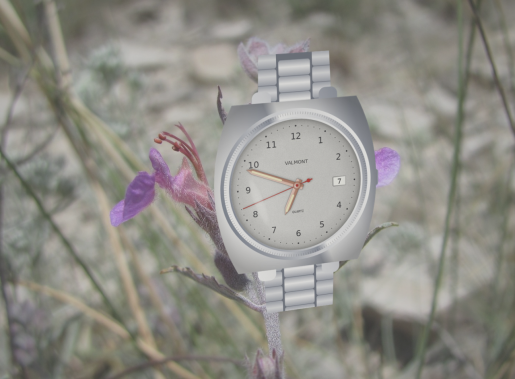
6:48:42
